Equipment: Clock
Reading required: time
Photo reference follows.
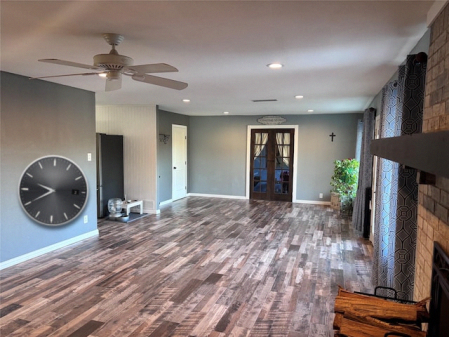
9:40
